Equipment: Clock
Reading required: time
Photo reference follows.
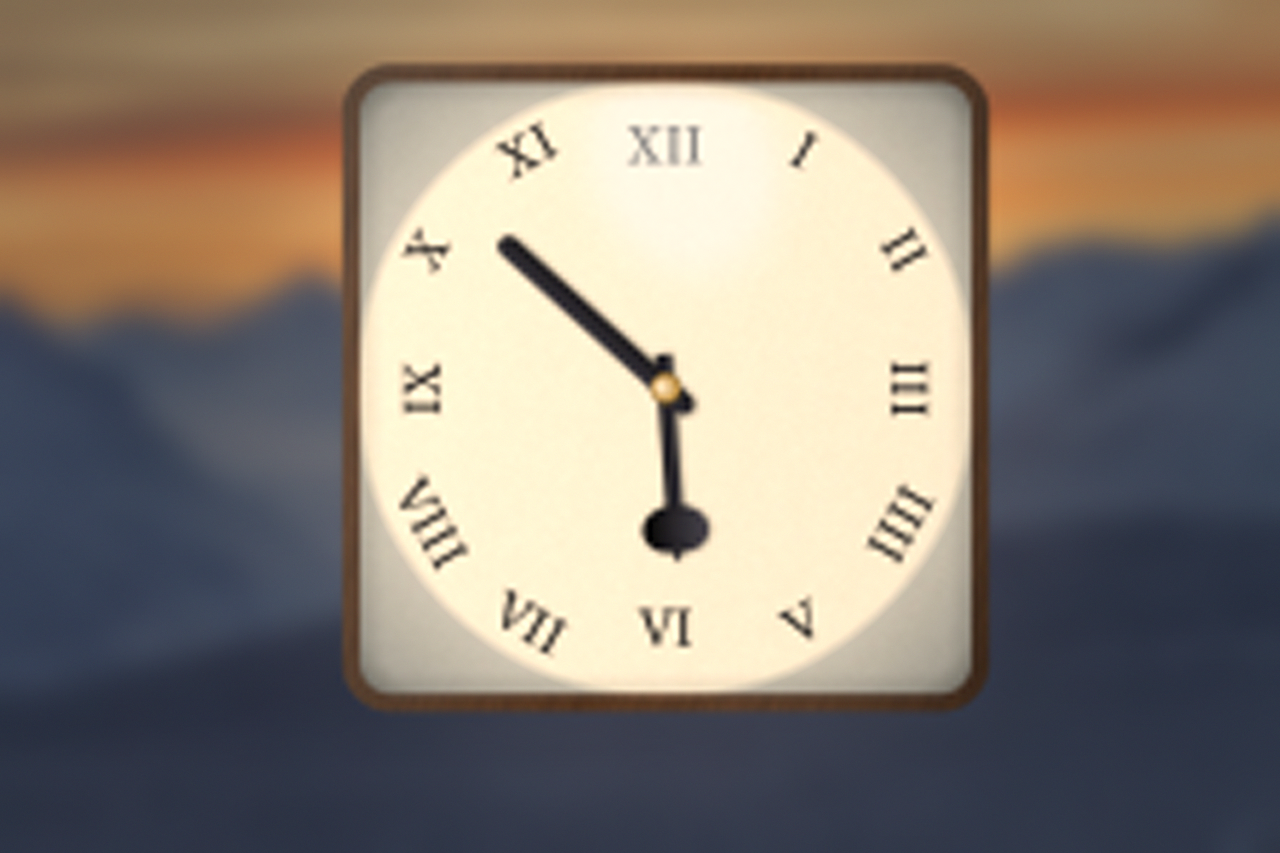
5:52
